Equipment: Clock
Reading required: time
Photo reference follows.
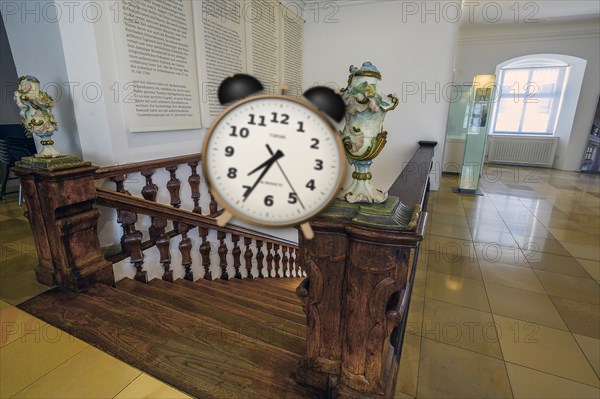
7:34:24
